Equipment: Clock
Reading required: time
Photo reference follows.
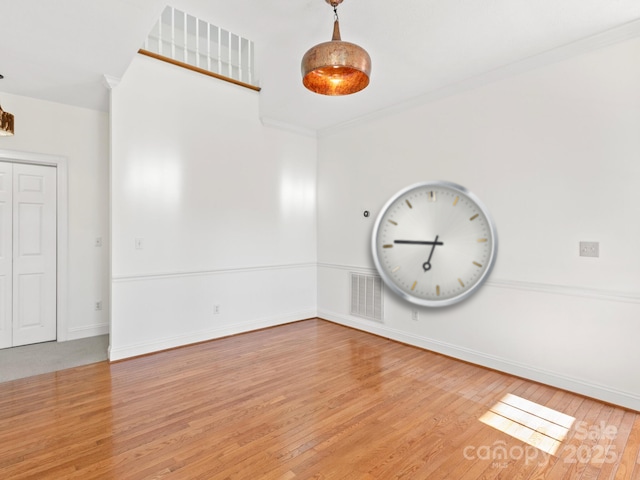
6:46
